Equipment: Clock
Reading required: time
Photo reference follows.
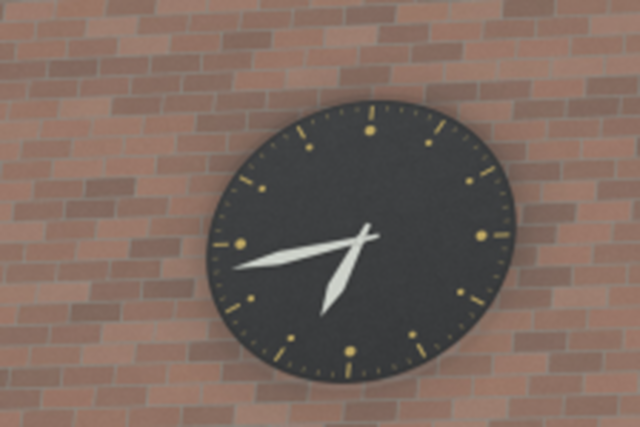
6:43
